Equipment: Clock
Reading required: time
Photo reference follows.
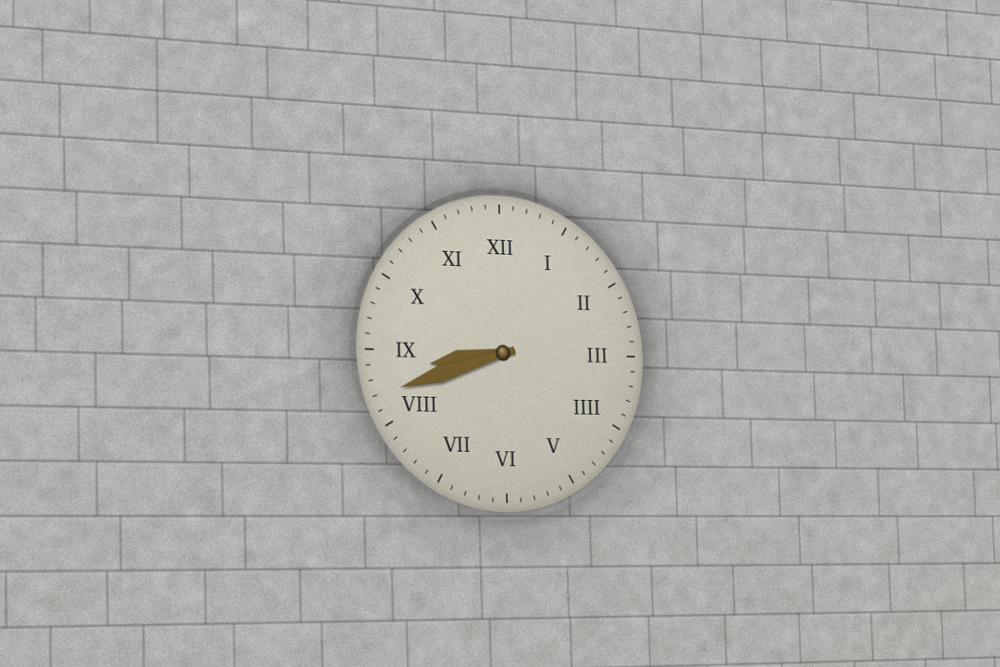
8:42
